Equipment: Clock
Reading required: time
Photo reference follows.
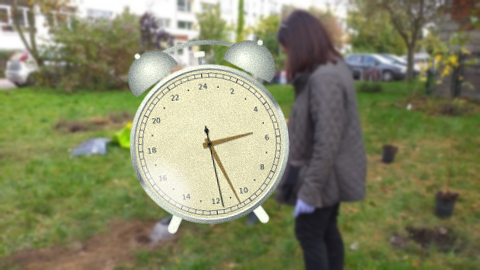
5:26:29
